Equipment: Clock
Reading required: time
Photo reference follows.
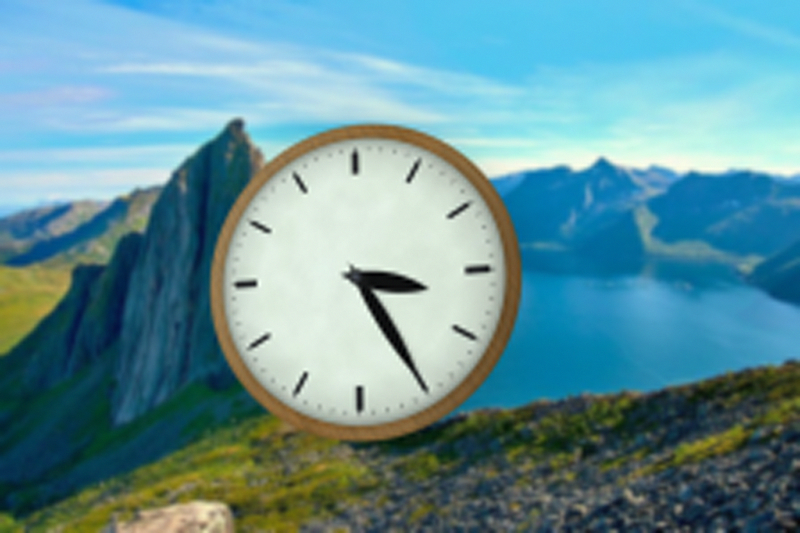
3:25
